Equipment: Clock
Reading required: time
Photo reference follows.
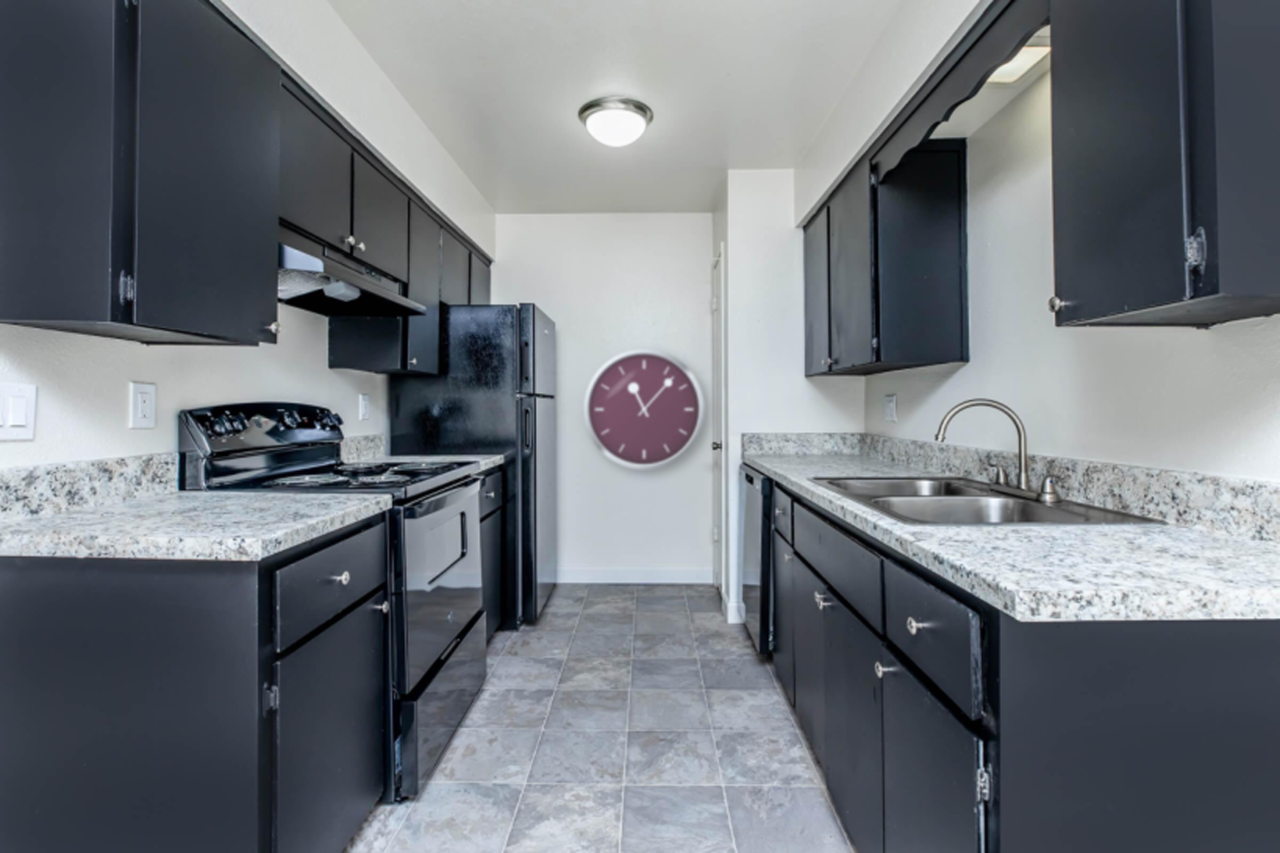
11:07
